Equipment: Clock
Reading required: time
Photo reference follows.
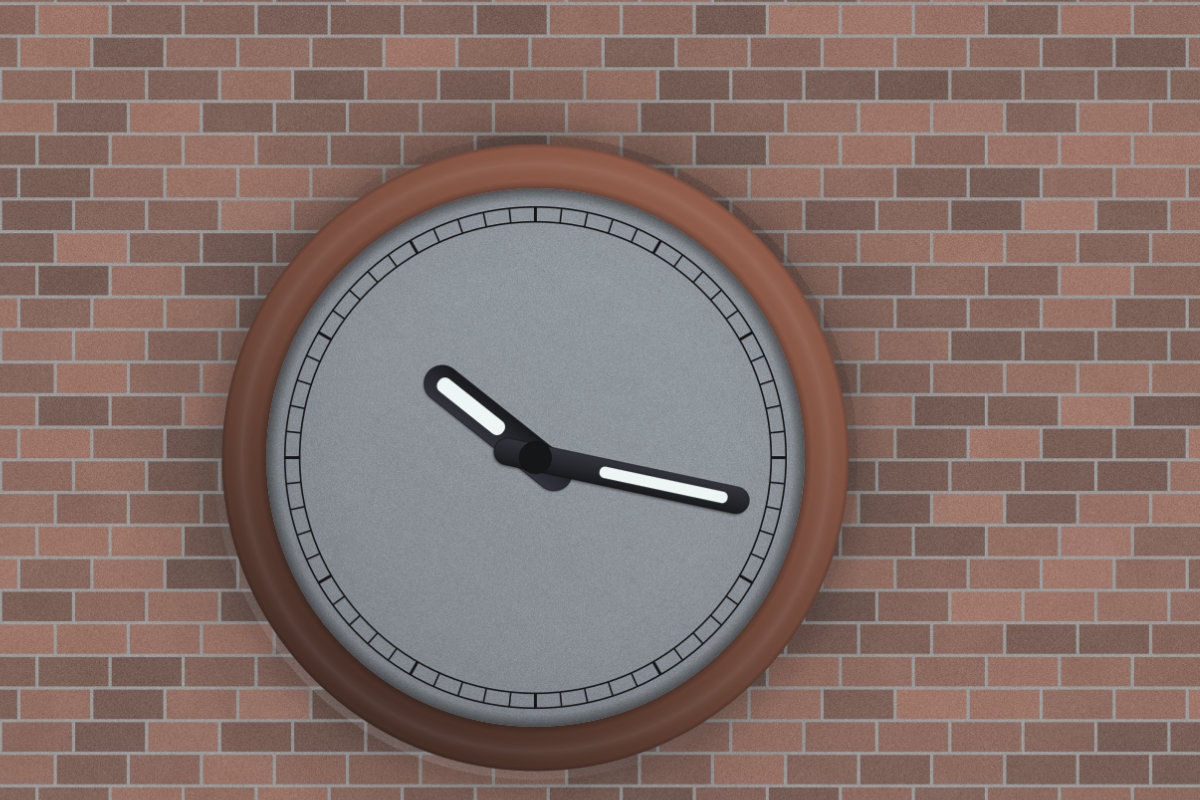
10:17
